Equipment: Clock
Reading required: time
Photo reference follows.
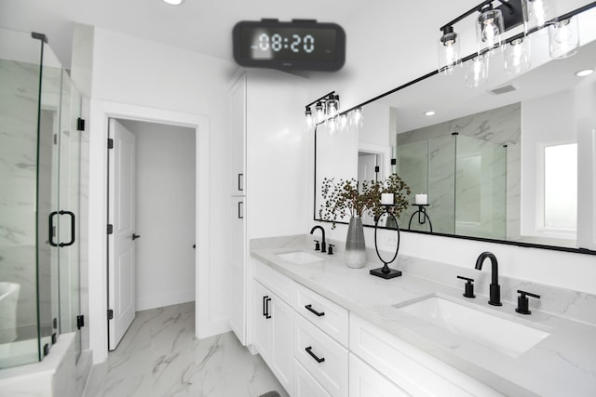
8:20
